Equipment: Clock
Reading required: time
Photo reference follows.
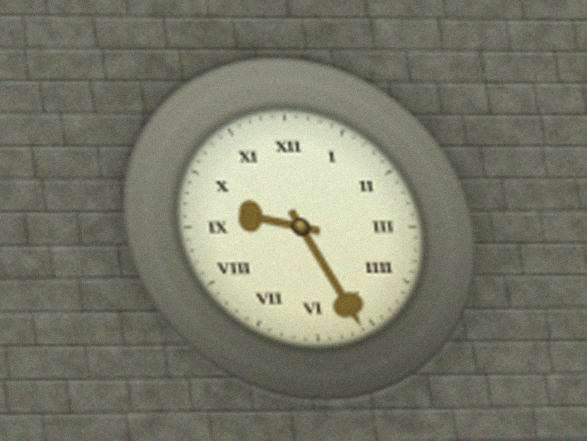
9:26
